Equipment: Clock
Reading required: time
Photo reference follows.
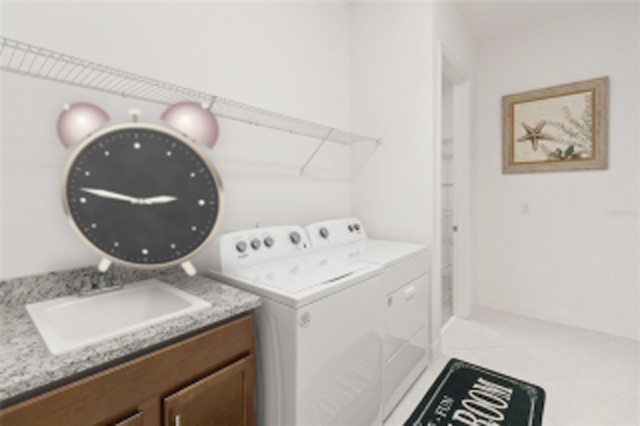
2:47
